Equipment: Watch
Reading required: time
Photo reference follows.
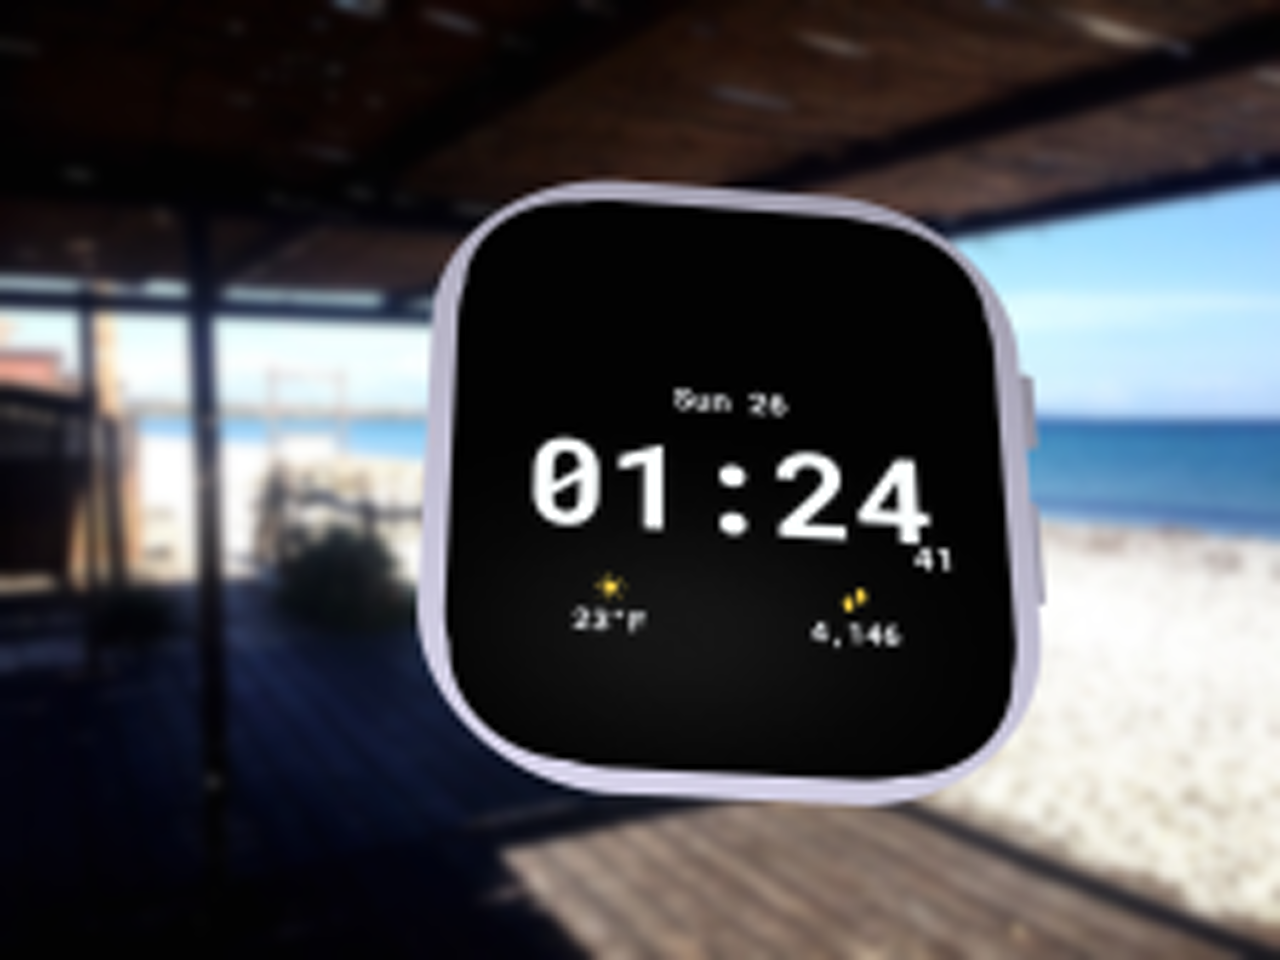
1:24
